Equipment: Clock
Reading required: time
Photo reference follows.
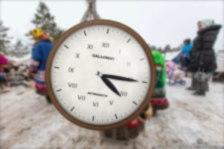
4:15
